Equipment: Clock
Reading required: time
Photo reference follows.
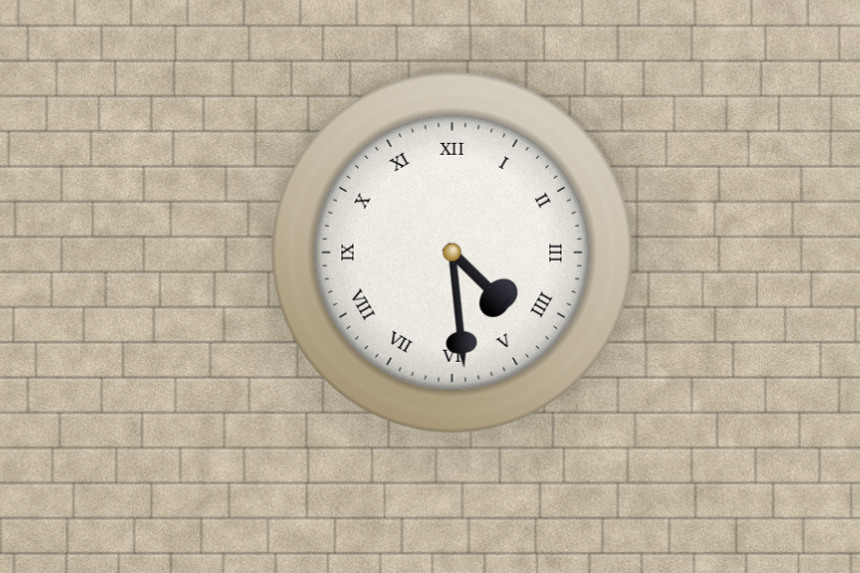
4:29
